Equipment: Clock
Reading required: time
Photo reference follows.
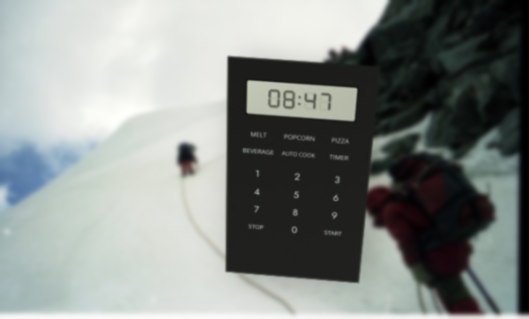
8:47
